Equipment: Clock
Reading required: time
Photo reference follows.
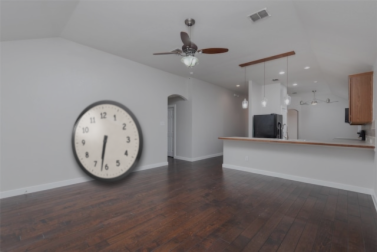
6:32
